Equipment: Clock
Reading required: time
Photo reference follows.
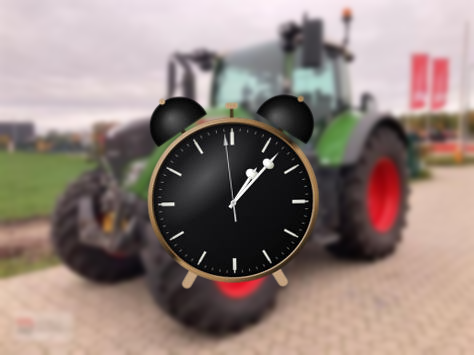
1:06:59
